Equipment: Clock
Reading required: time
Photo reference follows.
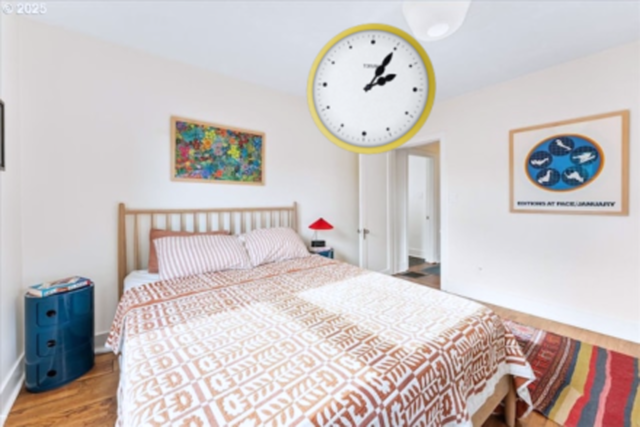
2:05
